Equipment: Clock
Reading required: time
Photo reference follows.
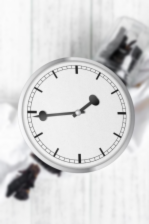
1:44
